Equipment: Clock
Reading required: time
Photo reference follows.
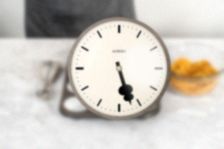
5:27
